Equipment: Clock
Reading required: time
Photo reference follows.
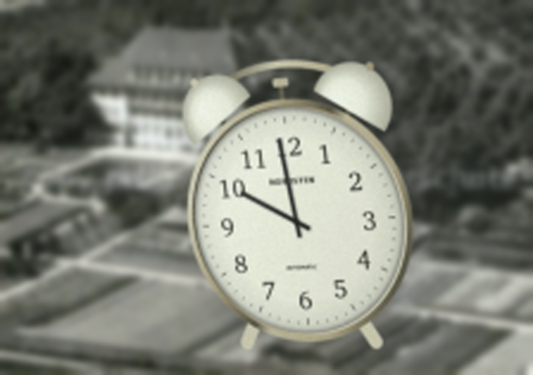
9:59
